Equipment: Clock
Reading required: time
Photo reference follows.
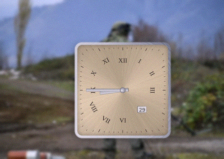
8:45
